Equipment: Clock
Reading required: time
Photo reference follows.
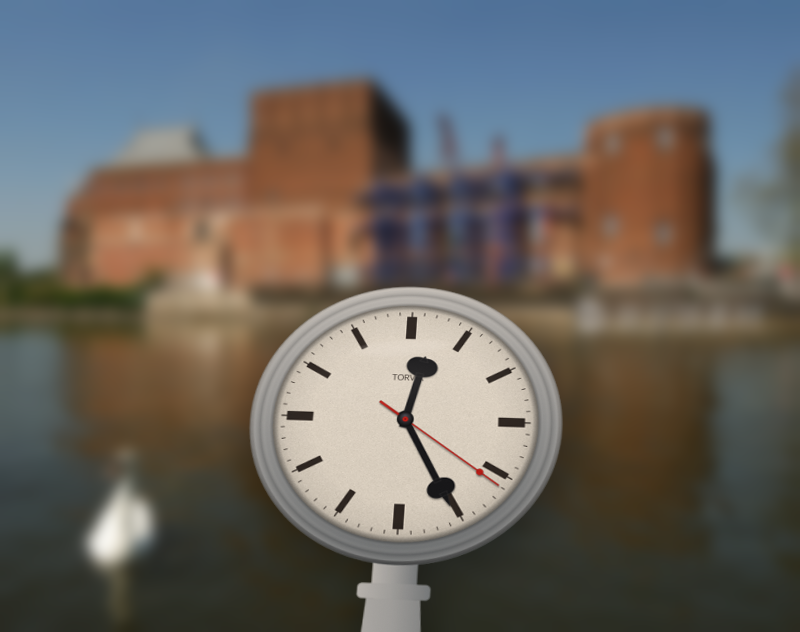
12:25:21
